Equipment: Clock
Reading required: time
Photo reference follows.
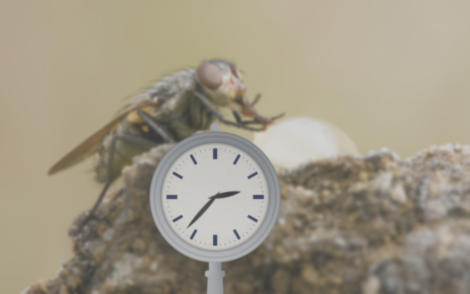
2:37
